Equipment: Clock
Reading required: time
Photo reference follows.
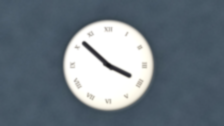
3:52
